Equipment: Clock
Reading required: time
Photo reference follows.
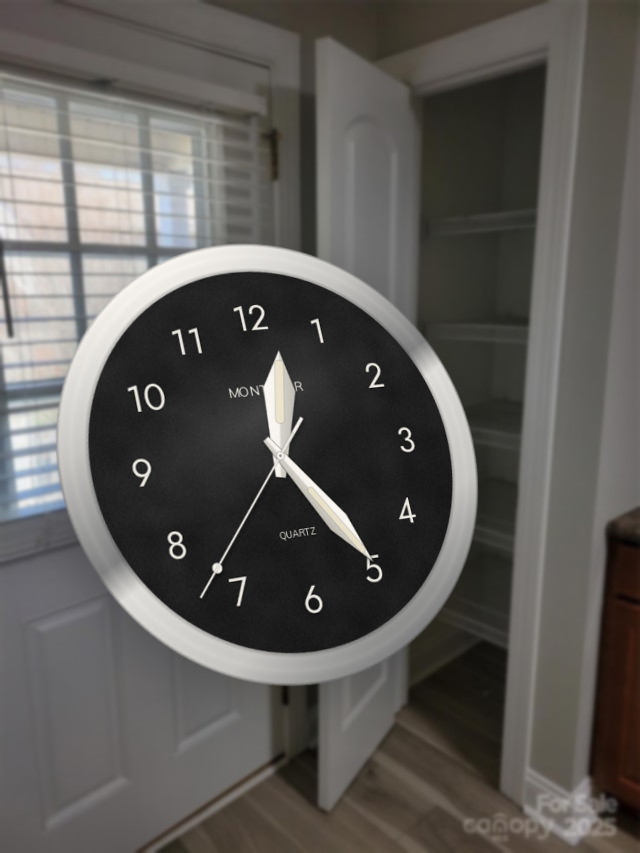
12:24:37
